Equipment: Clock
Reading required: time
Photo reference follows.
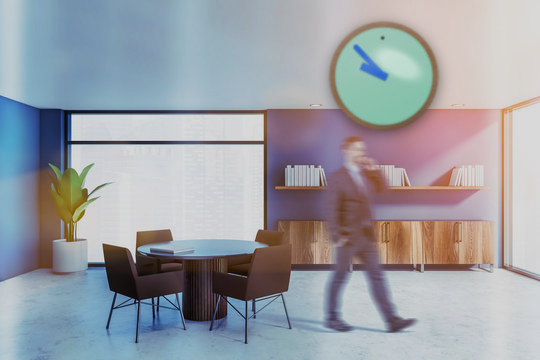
9:53
